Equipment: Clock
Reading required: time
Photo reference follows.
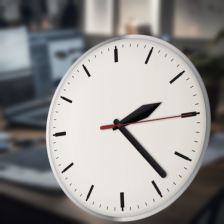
2:23:15
